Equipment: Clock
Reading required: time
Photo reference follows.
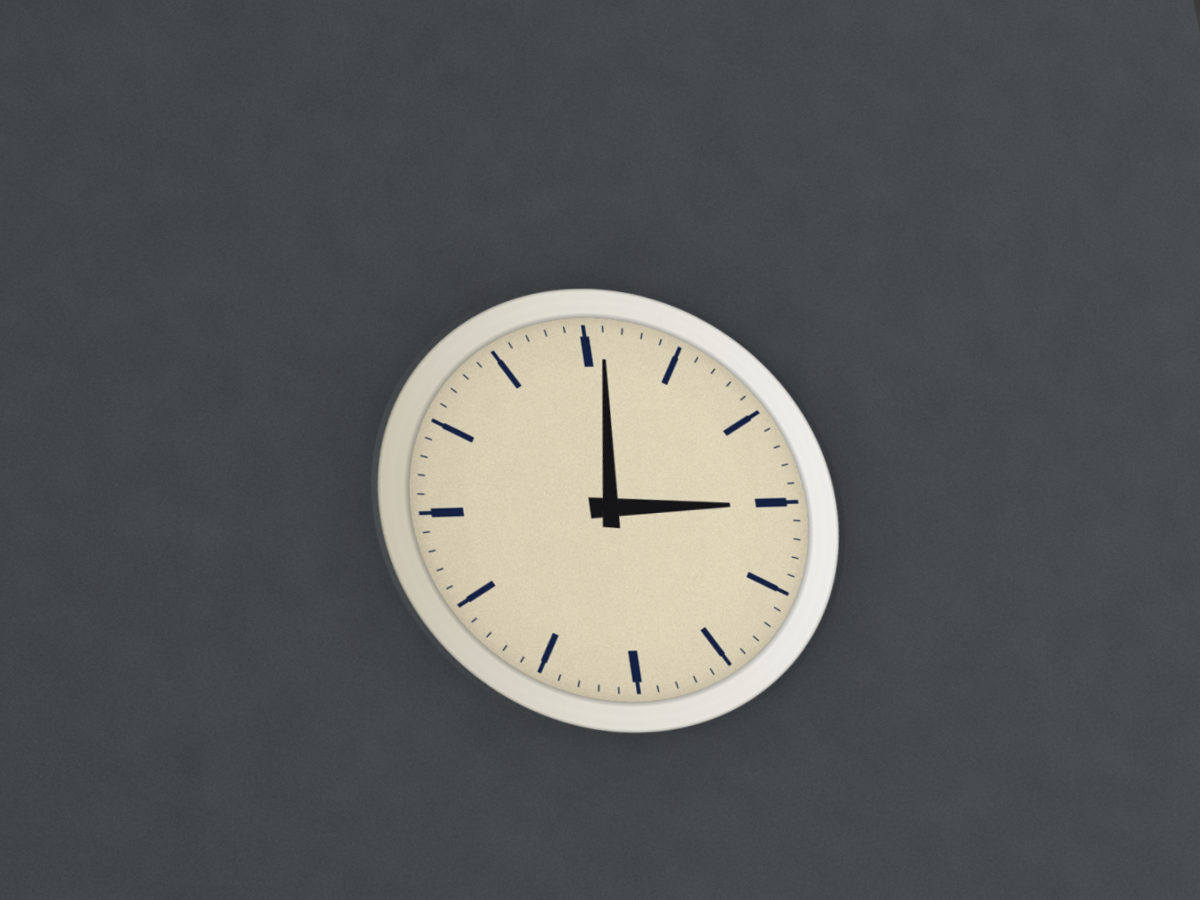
3:01
